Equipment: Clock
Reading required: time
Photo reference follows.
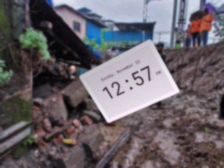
12:57
